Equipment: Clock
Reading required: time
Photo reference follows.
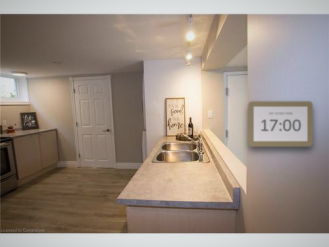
17:00
